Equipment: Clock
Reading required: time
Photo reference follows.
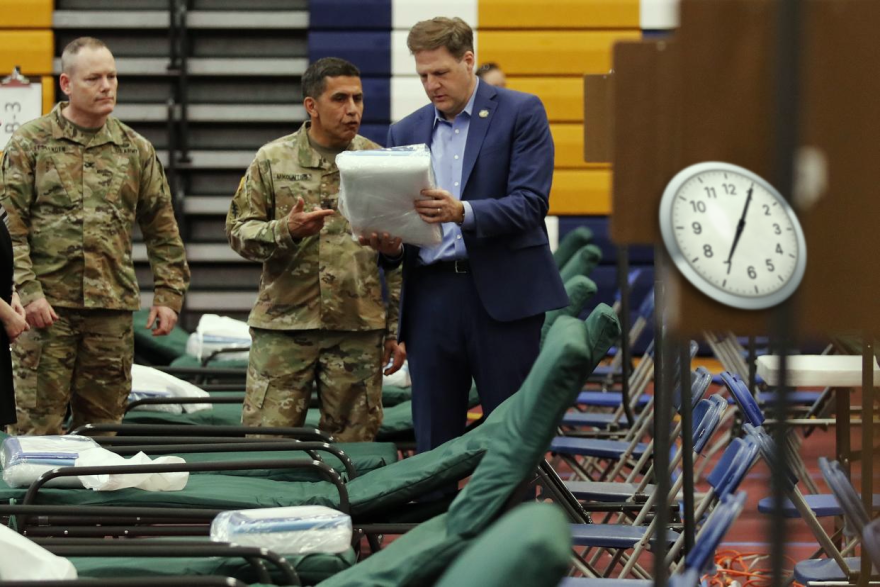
7:05
